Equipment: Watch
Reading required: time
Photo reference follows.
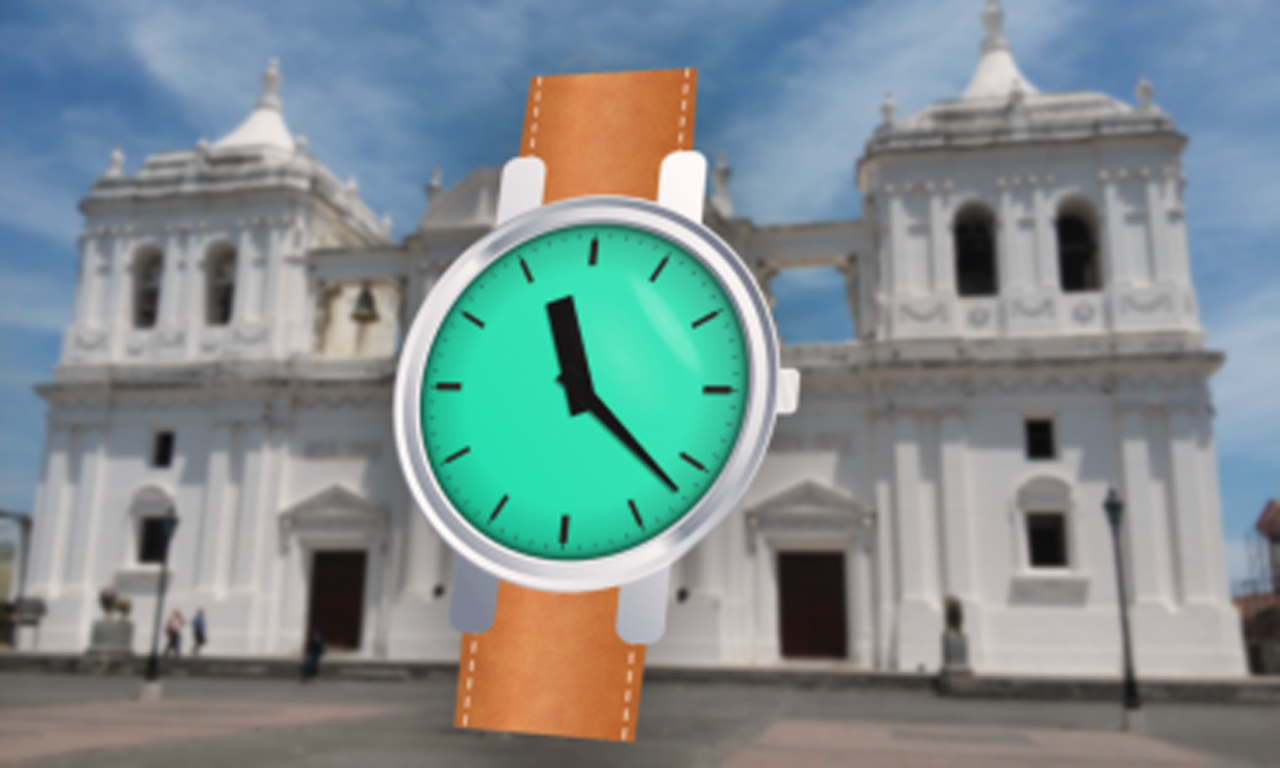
11:22
